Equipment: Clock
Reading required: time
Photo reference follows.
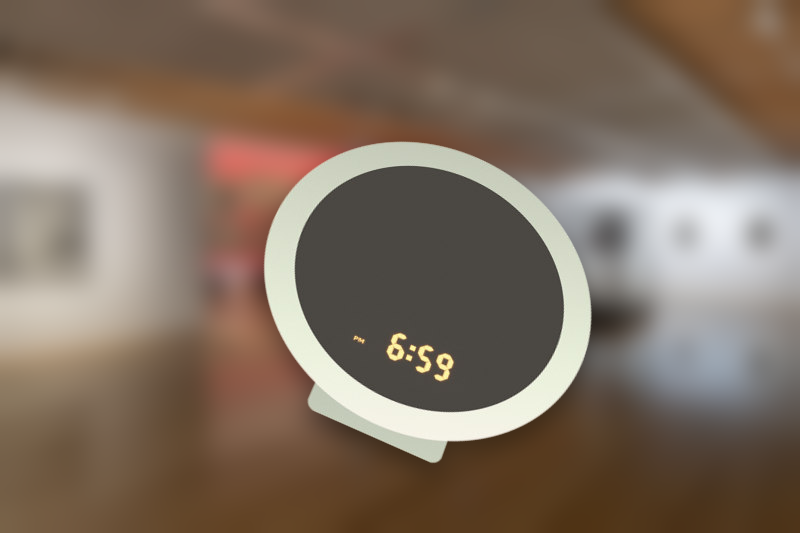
6:59
